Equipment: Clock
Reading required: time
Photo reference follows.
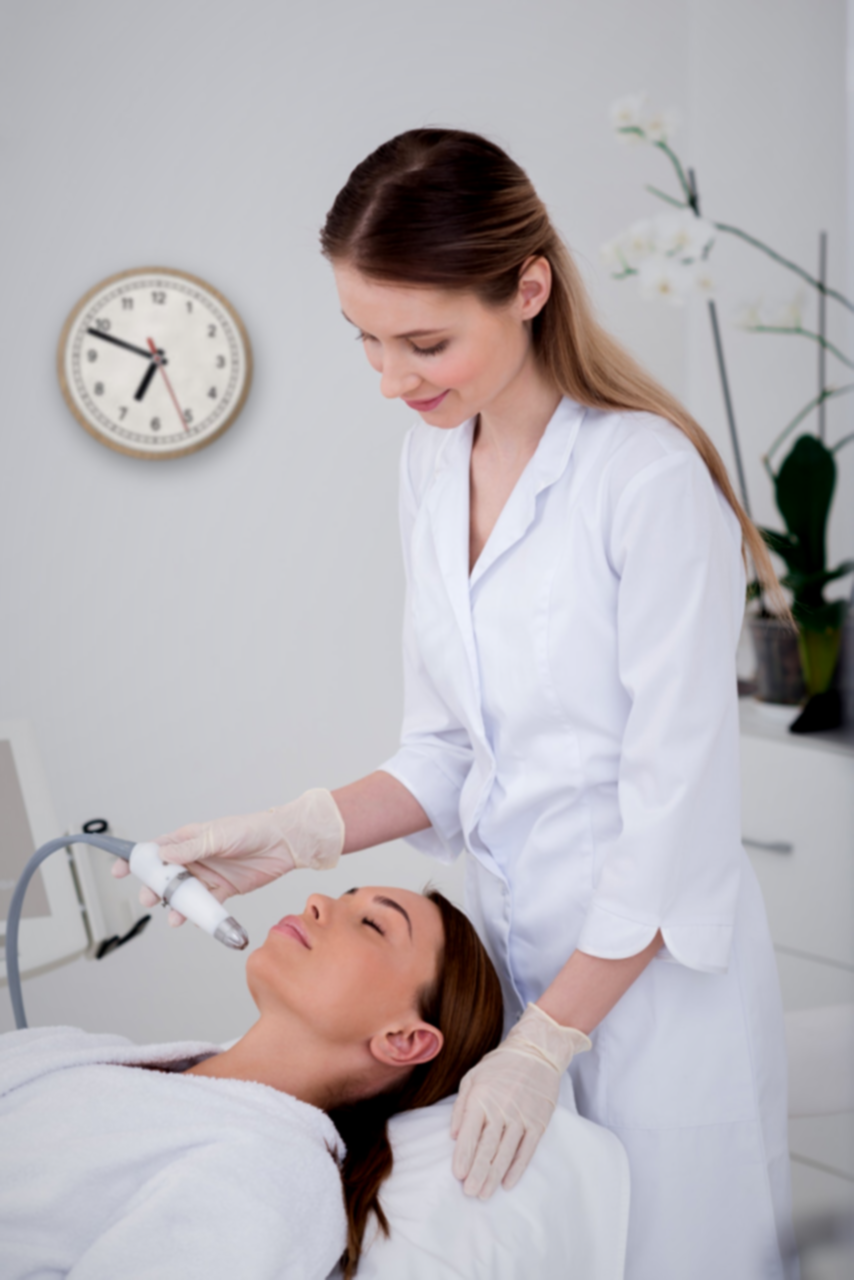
6:48:26
